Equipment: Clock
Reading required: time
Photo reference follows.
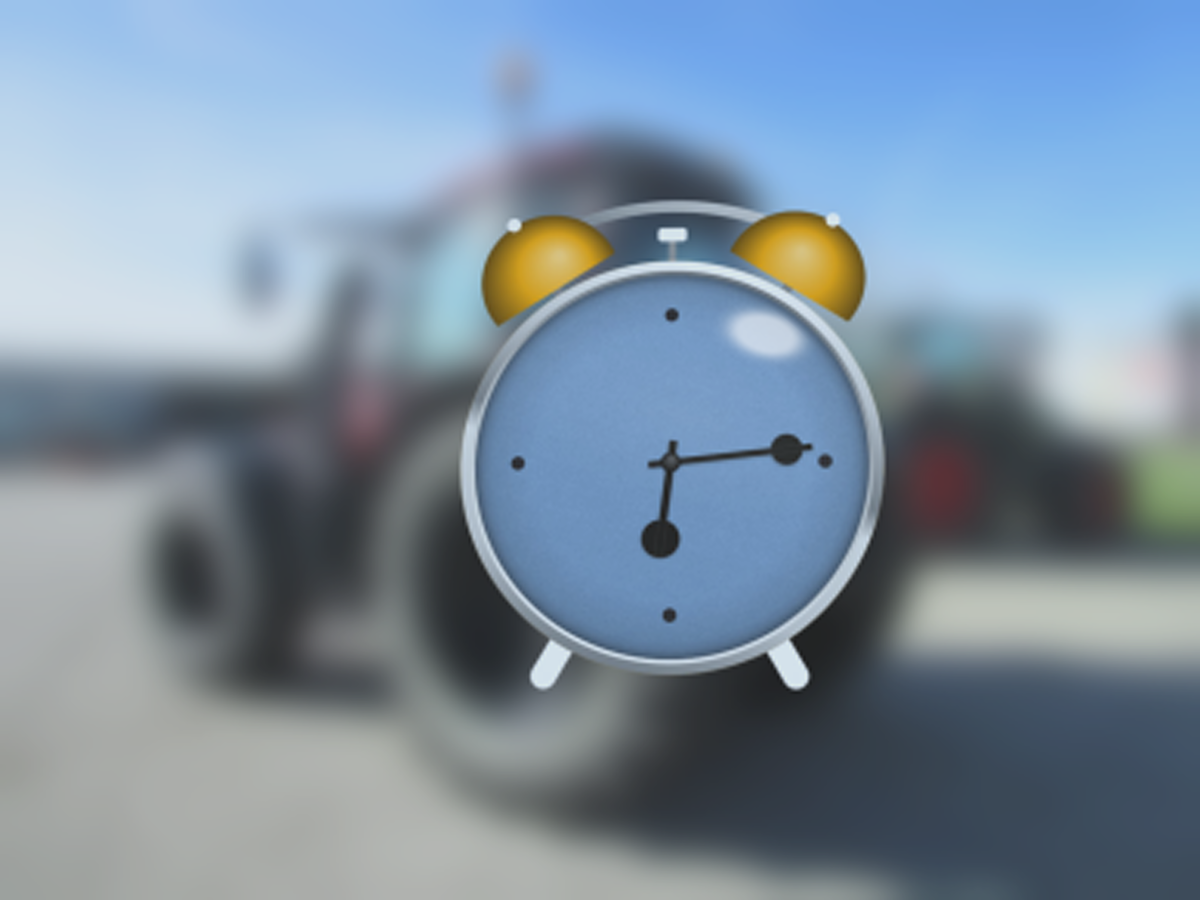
6:14
